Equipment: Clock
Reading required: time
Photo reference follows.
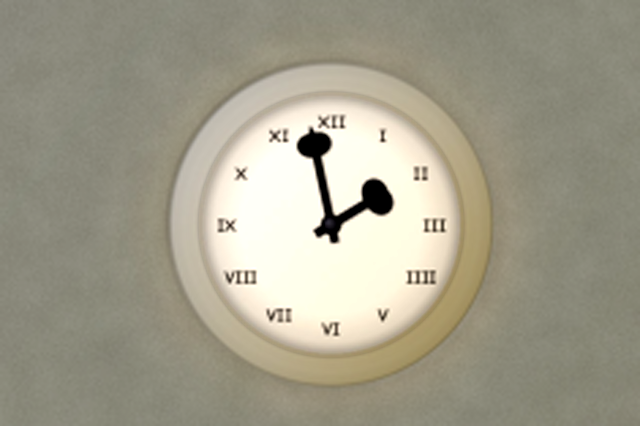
1:58
